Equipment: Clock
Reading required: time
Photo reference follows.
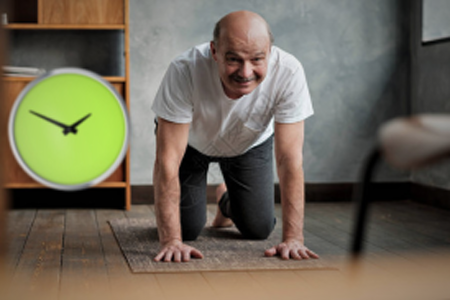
1:49
